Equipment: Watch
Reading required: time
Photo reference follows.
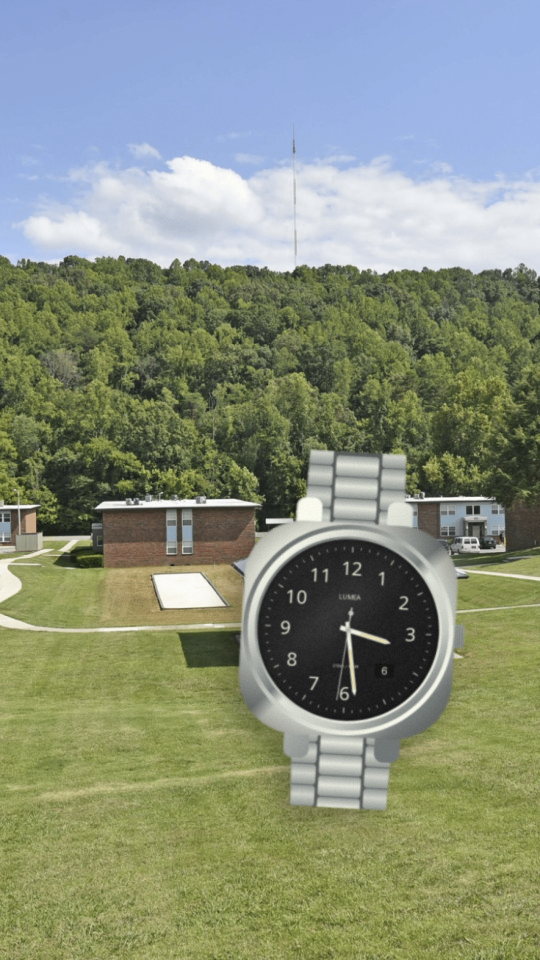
3:28:31
